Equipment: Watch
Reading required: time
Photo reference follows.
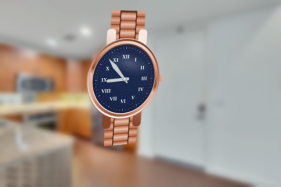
8:53
